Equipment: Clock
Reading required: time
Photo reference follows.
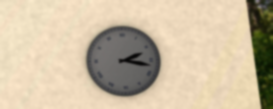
2:17
